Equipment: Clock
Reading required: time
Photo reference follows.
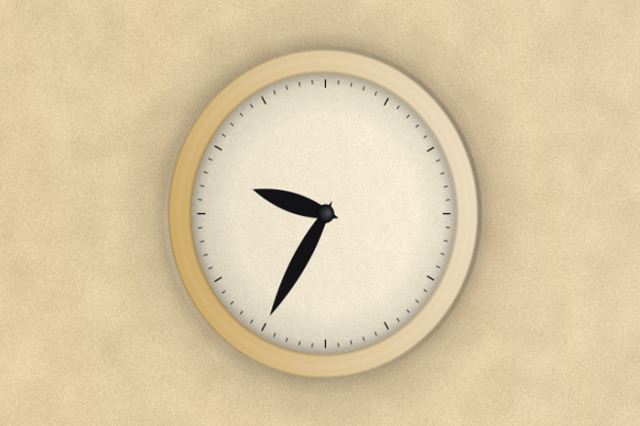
9:35
